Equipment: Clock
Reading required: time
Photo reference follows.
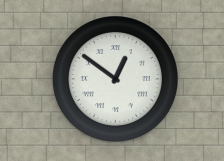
12:51
